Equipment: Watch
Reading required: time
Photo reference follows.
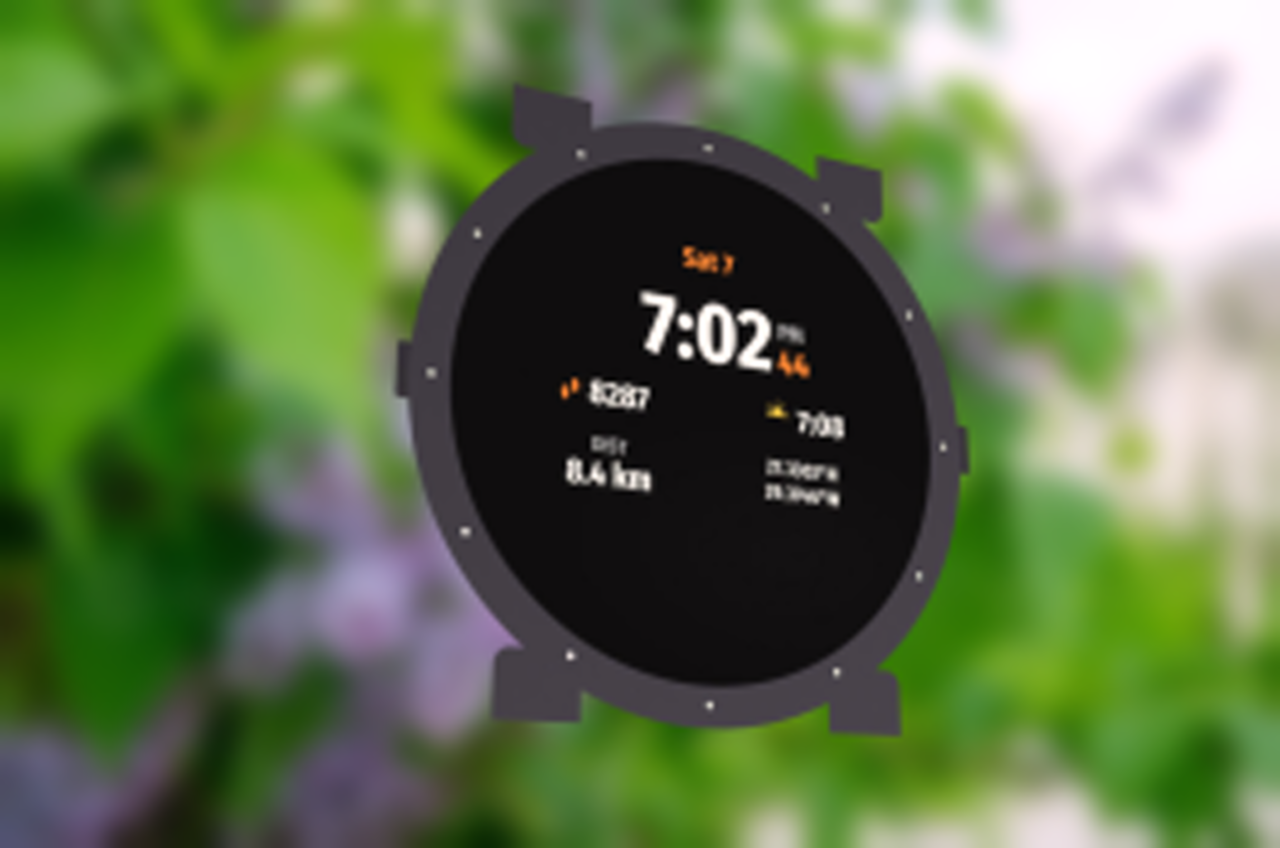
7:02
